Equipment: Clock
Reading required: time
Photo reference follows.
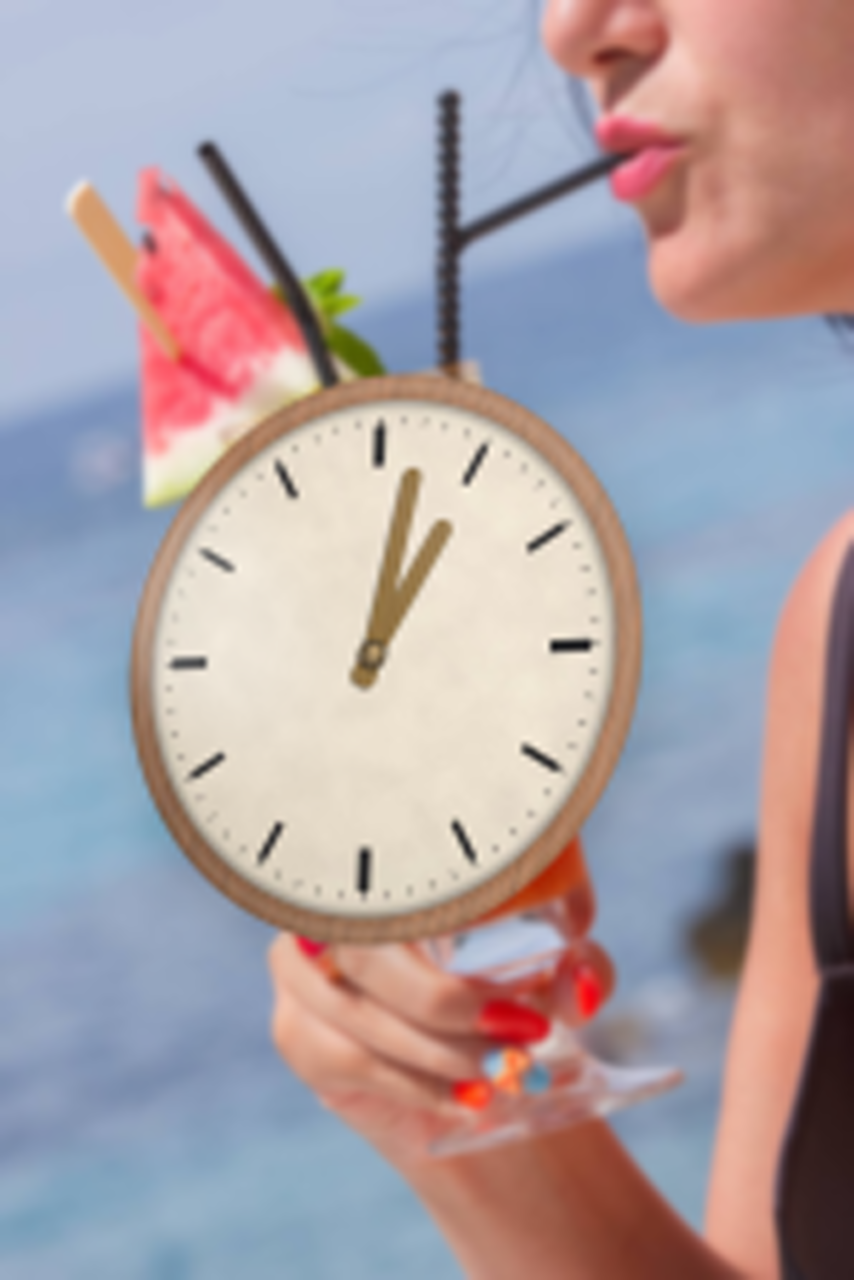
1:02
